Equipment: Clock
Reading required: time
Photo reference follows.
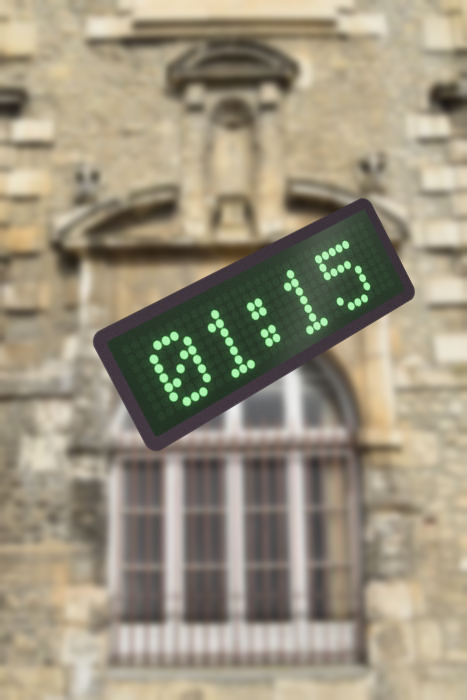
1:15
